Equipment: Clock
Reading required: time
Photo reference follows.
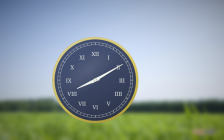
8:10
